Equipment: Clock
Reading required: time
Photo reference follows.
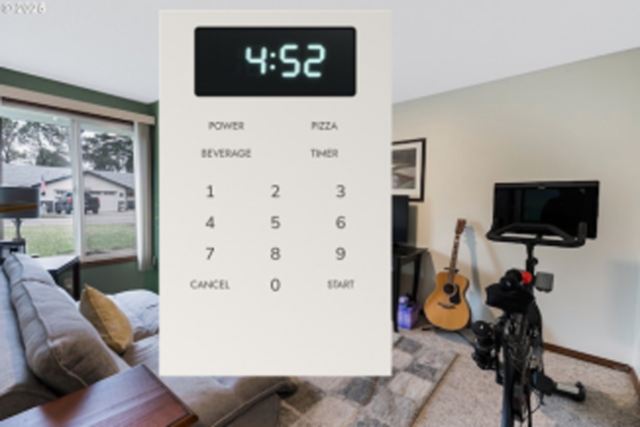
4:52
